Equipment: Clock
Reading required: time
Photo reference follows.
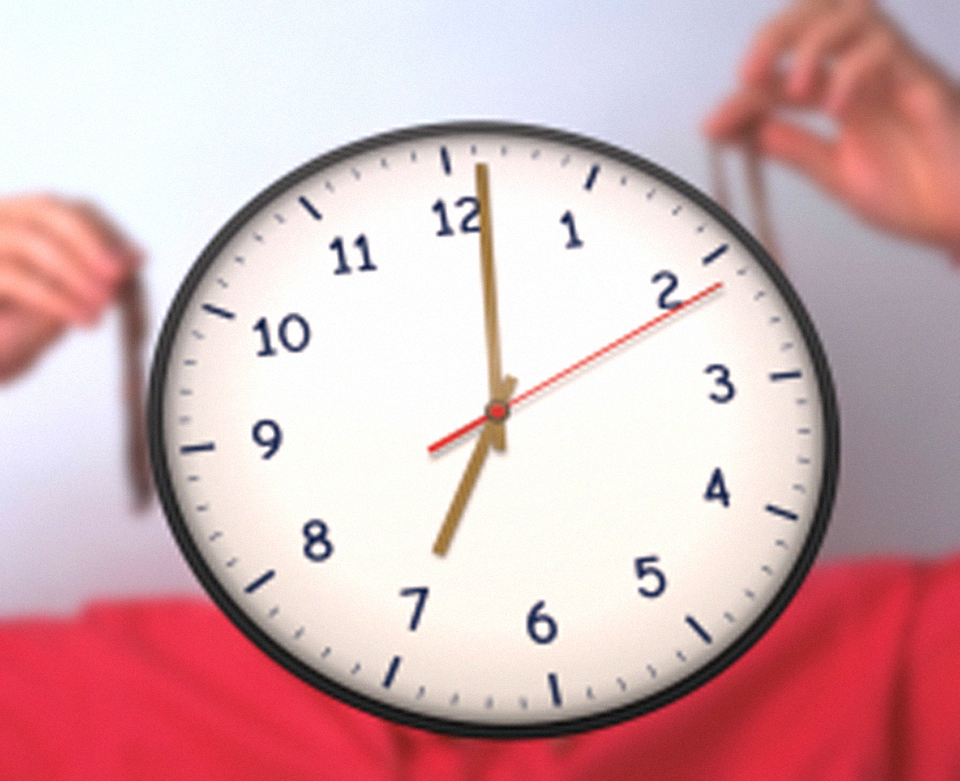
7:01:11
